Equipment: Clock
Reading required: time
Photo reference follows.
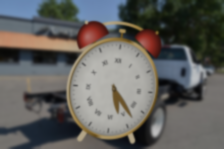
5:23
